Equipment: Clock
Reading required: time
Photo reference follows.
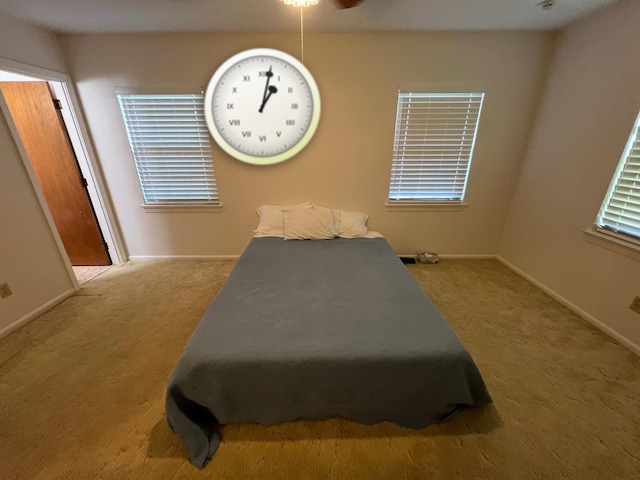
1:02
